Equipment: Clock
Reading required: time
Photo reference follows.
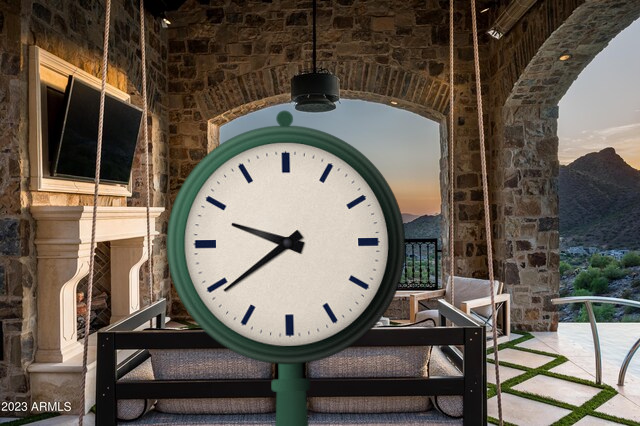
9:39
